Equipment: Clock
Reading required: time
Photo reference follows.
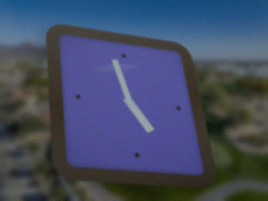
4:58
